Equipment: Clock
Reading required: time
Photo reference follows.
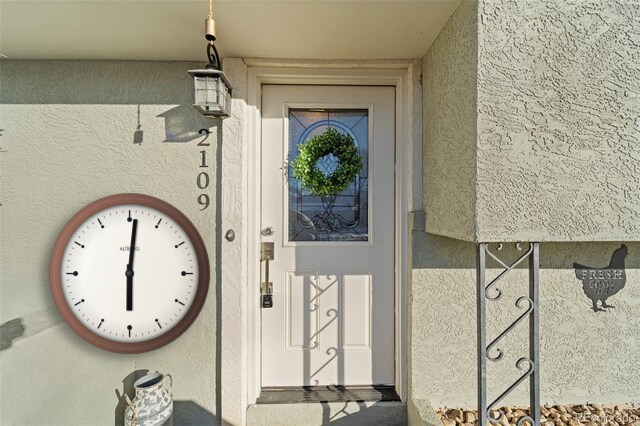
6:01
